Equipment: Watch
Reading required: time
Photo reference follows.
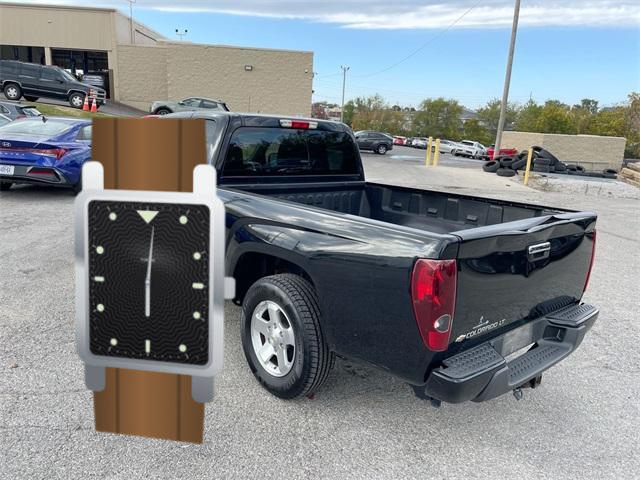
6:01
